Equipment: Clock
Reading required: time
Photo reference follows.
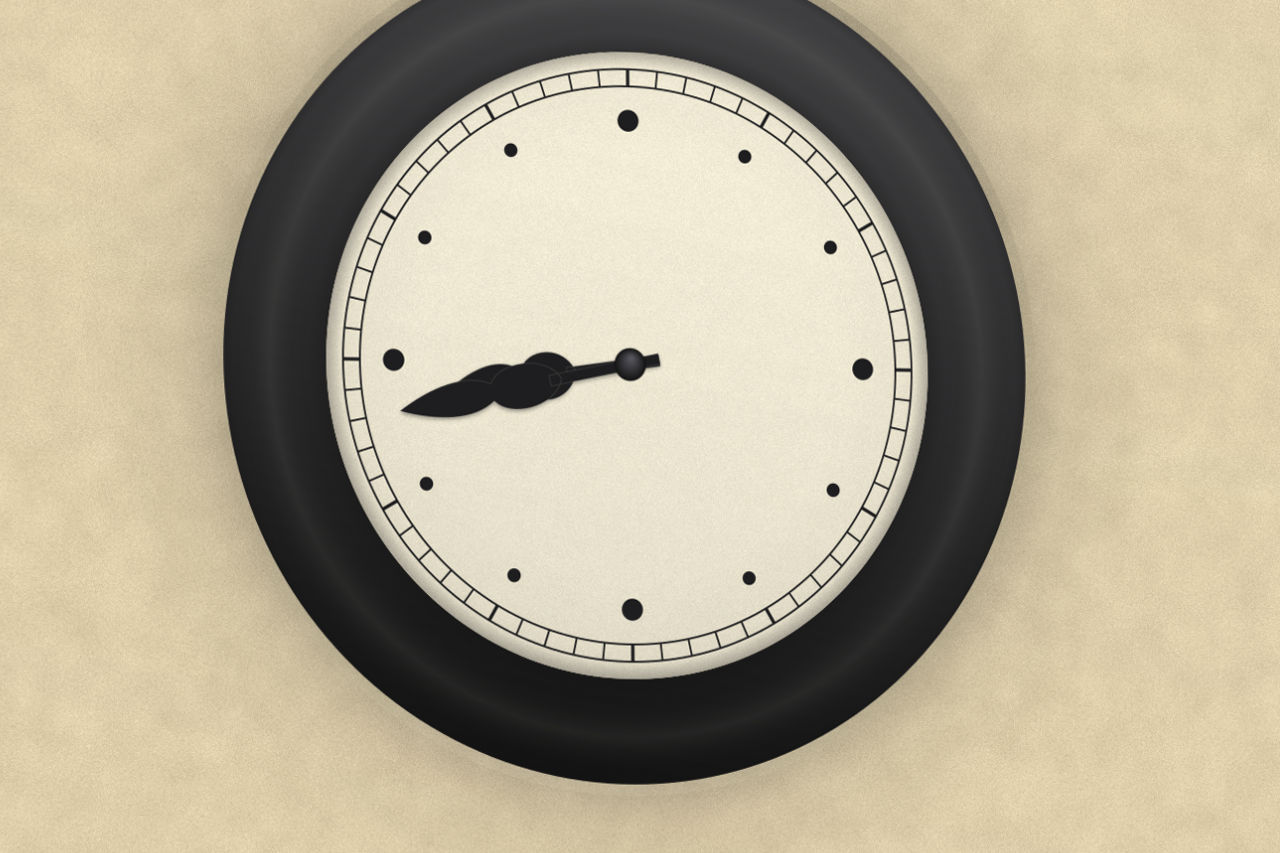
8:43
